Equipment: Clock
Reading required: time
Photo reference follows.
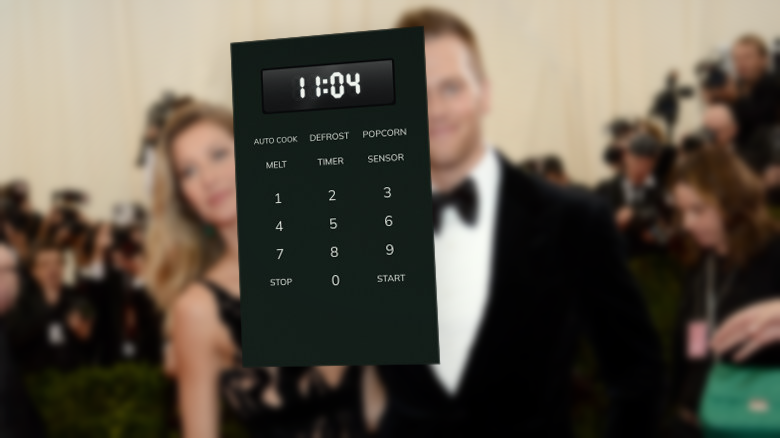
11:04
